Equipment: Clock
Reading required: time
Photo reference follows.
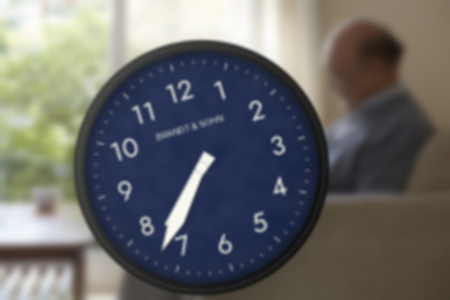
7:37
